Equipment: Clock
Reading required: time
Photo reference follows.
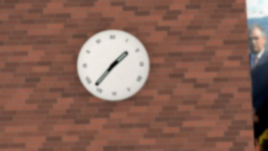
1:37
